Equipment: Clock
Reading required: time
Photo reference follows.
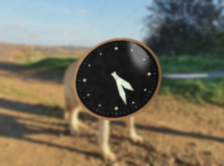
4:27
